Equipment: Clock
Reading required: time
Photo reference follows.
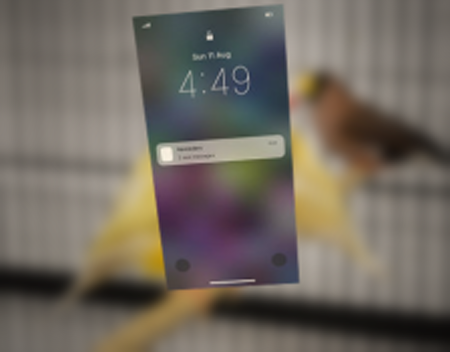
4:49
